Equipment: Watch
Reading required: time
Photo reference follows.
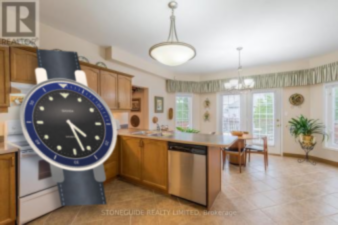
4:27
